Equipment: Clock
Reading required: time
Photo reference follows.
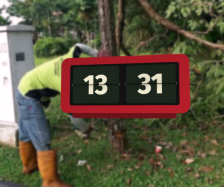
13:31
